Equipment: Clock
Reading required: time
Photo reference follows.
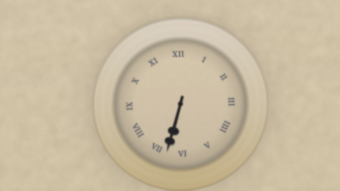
6:33
